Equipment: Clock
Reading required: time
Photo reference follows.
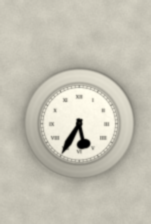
5:35
